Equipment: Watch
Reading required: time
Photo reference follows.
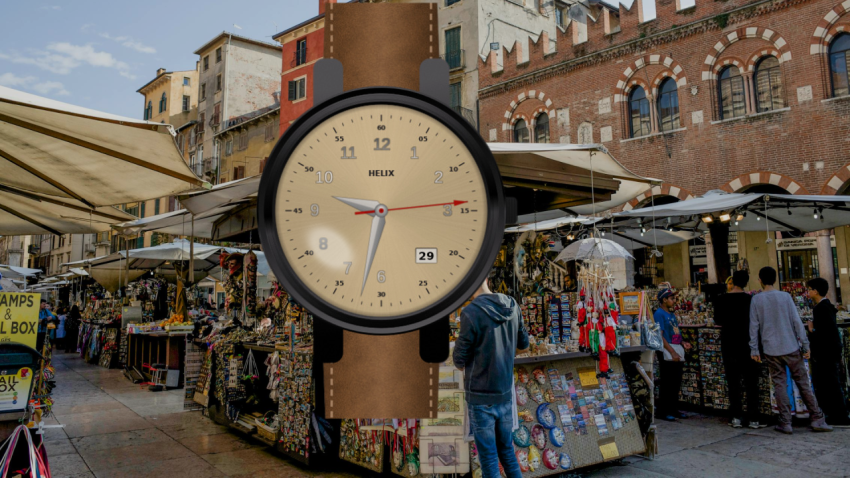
9:32:14
